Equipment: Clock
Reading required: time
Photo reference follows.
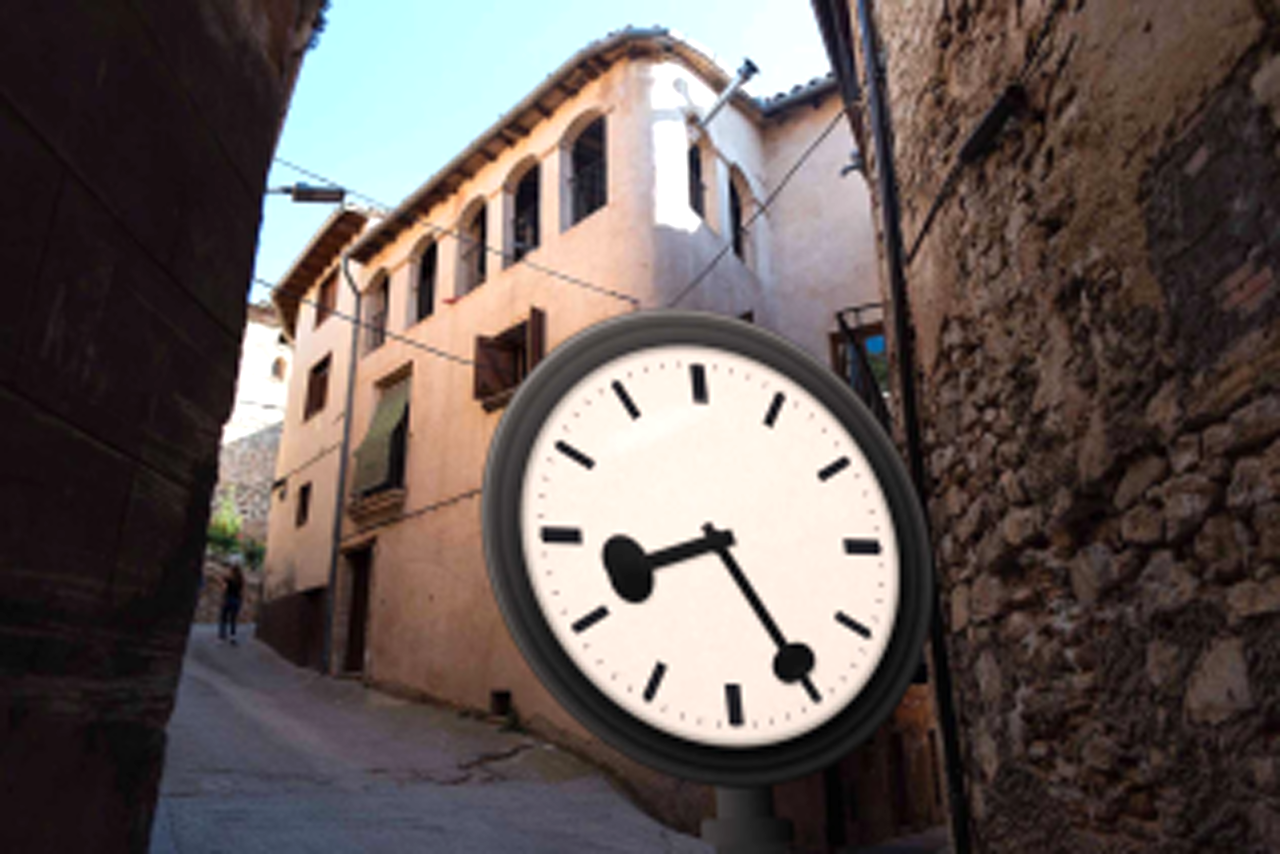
8:25
